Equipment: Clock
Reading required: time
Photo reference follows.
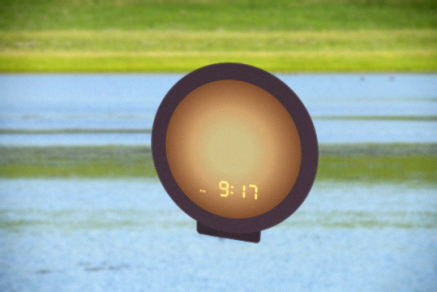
9:17
